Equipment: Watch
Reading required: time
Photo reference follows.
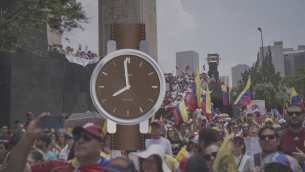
7:59
